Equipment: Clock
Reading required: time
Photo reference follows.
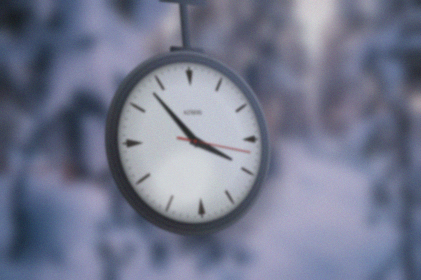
3:53:17
